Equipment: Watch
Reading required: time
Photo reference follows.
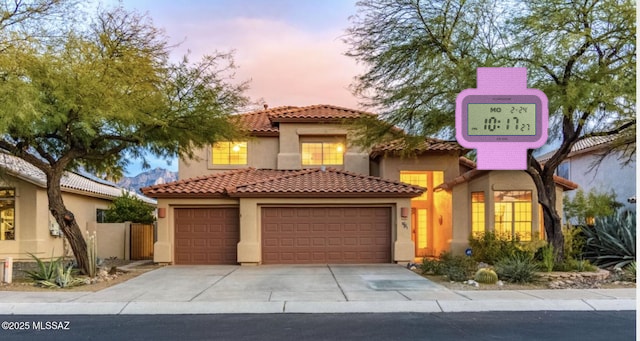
10:17
